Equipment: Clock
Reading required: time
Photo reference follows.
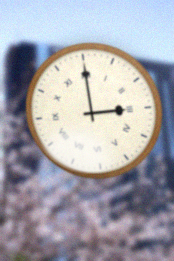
3:00
